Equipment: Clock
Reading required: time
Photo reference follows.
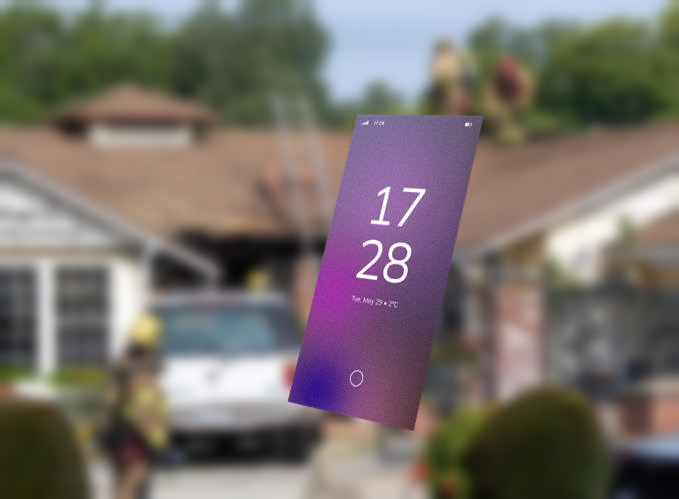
17:28
